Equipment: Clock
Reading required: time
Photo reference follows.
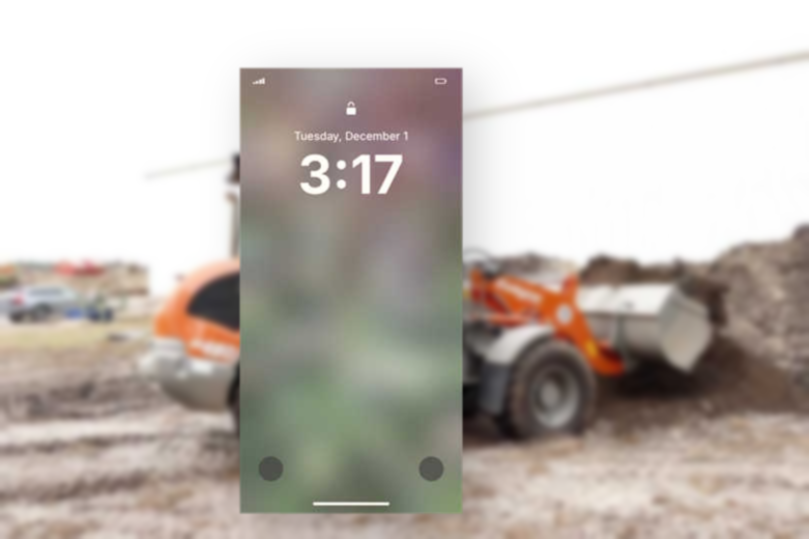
3:17
